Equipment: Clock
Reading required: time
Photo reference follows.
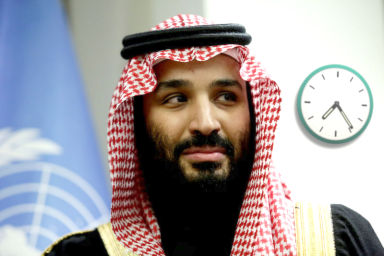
7:24
